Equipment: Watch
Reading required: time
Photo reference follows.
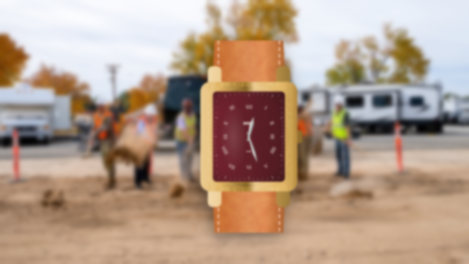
12:27
